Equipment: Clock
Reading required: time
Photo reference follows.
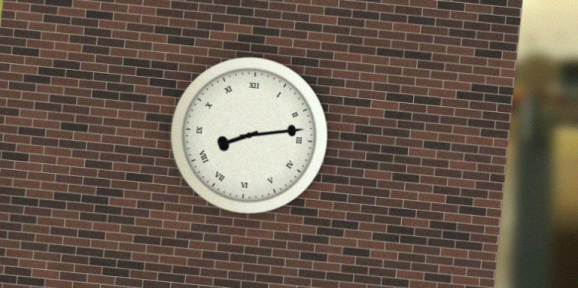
8:13
